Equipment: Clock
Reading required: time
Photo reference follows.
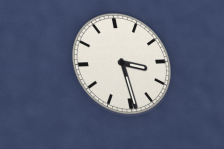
3:29
